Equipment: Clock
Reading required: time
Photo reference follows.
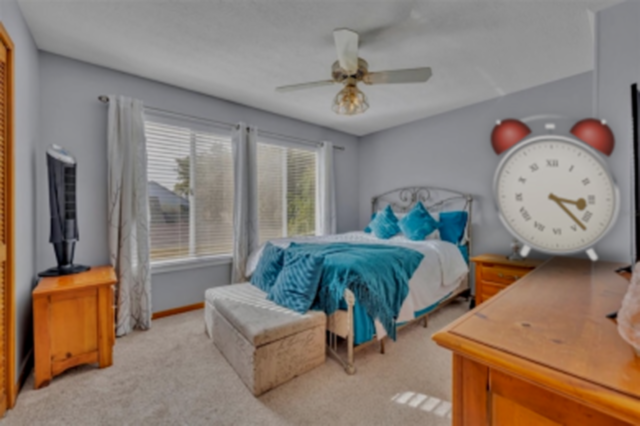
3:23
